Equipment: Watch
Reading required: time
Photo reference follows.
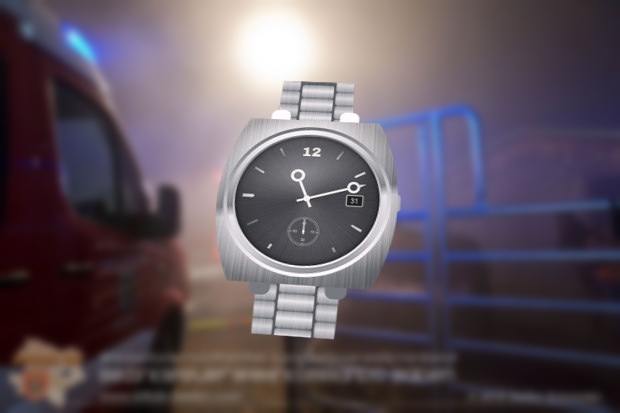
11:12
